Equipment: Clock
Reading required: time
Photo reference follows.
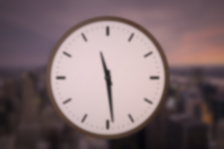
11:29
